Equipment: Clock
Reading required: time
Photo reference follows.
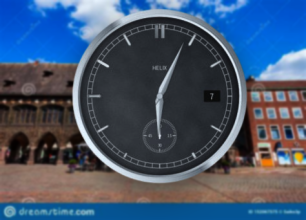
6:04
